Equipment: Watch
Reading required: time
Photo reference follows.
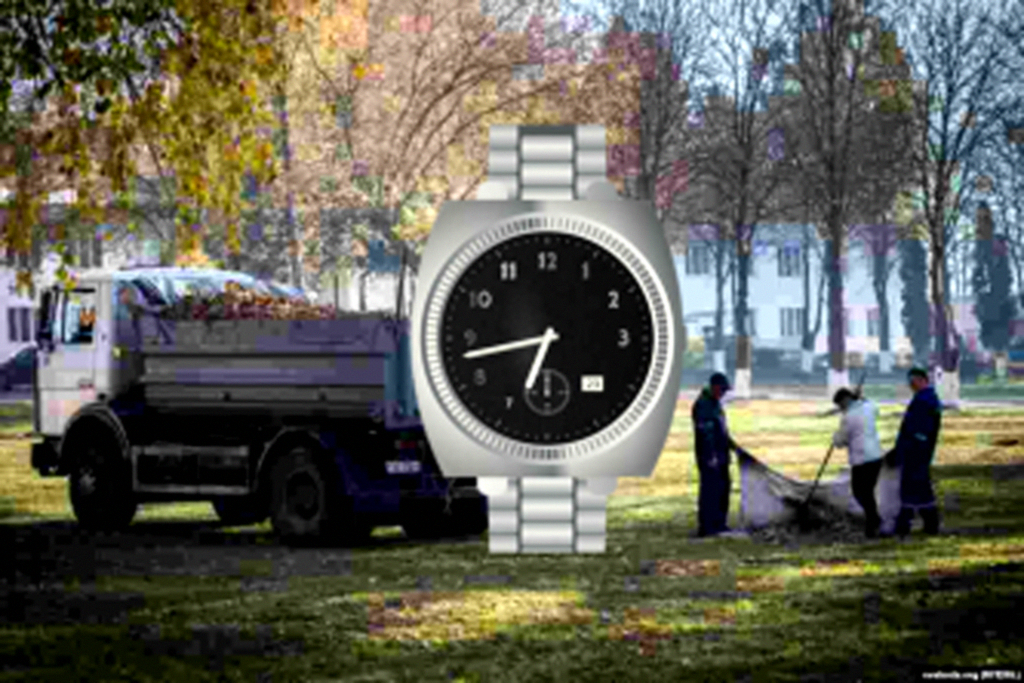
6:43
